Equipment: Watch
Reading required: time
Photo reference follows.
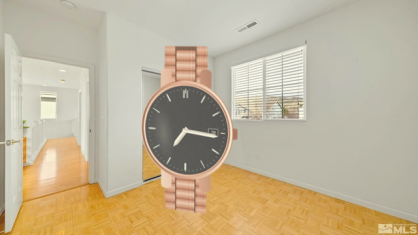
7:16
